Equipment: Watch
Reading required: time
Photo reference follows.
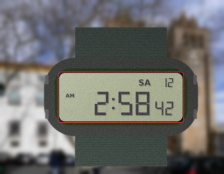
2:58:42
